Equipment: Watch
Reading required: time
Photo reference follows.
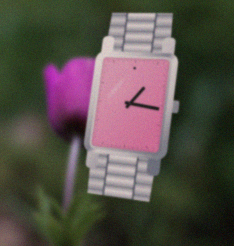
1:16
